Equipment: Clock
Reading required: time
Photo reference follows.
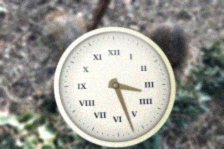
3:27
